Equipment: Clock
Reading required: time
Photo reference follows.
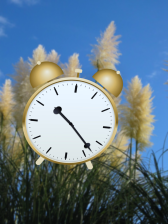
10:23
